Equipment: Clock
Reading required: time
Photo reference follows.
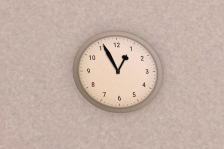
12:56
